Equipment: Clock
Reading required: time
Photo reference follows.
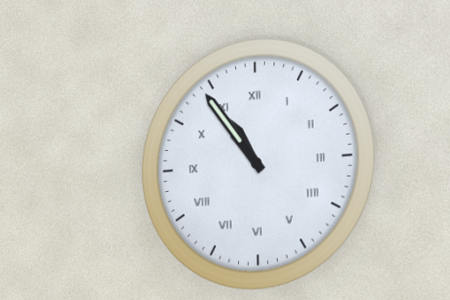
10:54
